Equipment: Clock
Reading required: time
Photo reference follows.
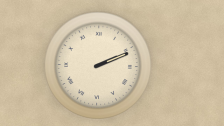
2:11
